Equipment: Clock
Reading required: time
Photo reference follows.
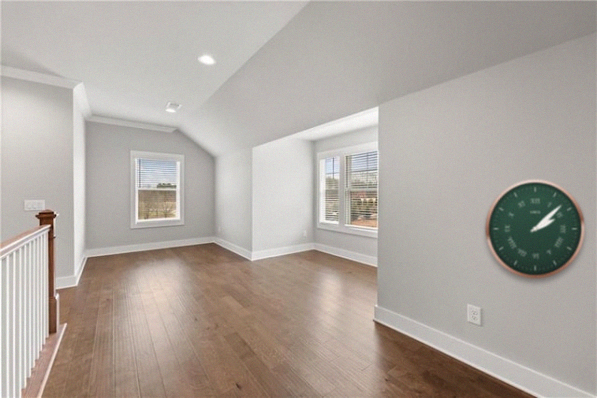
2:08
